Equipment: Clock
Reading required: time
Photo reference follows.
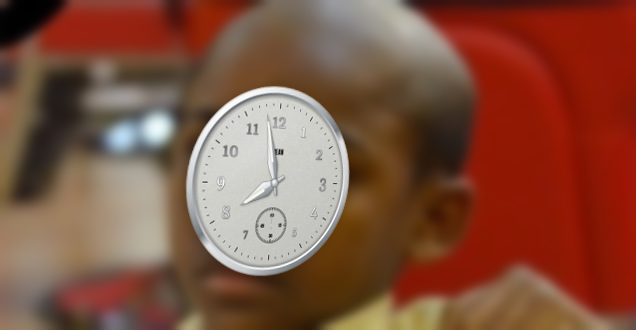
7:58
